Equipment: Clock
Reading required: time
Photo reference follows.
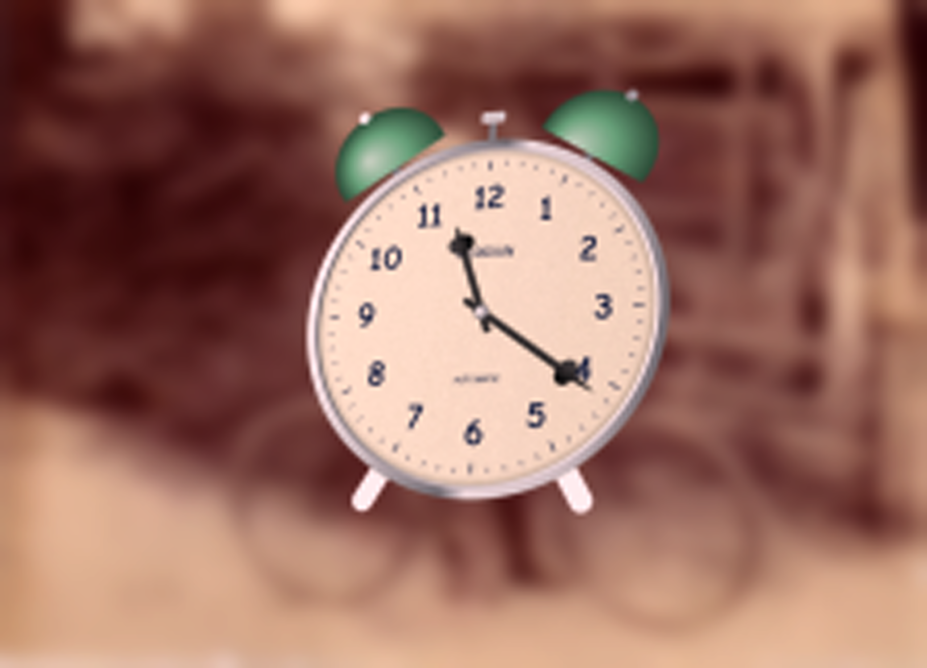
11:21
